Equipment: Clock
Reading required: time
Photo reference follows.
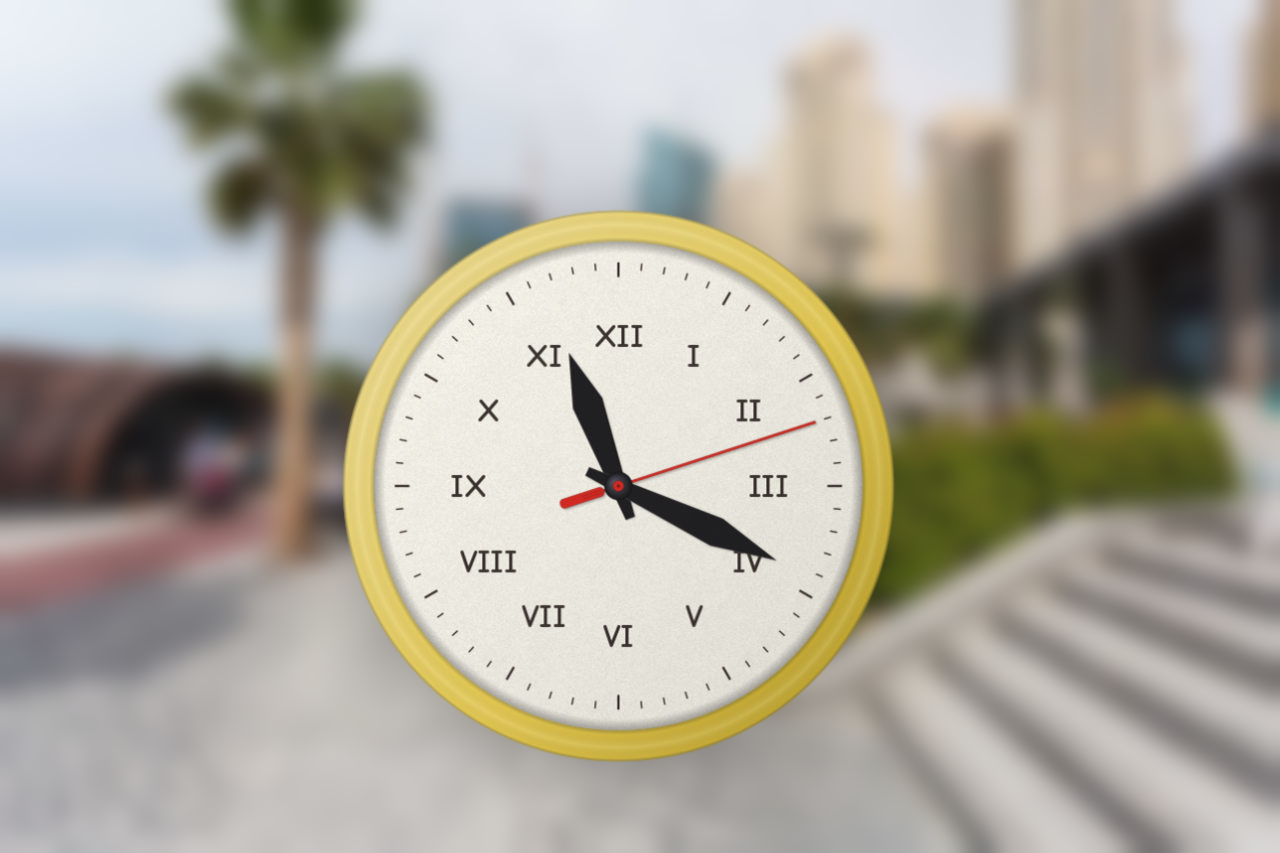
11:19:12
